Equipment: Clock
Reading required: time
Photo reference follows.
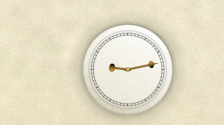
9:13
